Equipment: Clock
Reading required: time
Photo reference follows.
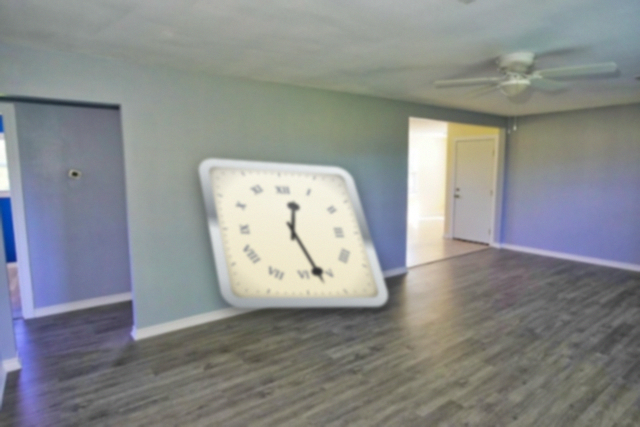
12:27
